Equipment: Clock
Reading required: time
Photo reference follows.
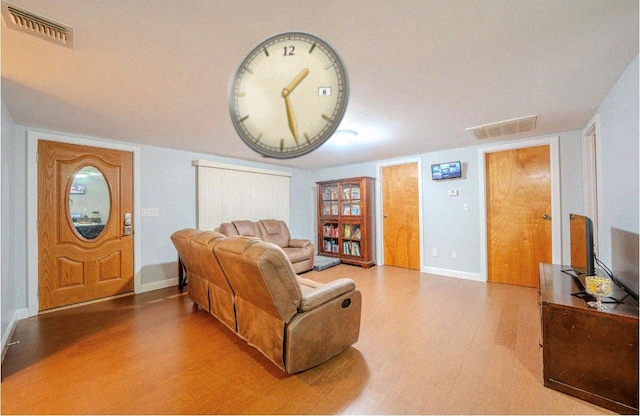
1:27
